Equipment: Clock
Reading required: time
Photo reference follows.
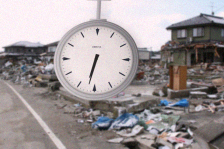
6:32
